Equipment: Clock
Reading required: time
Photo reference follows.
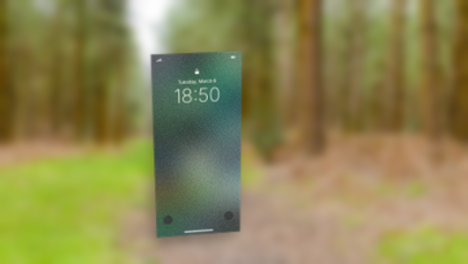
18:50
